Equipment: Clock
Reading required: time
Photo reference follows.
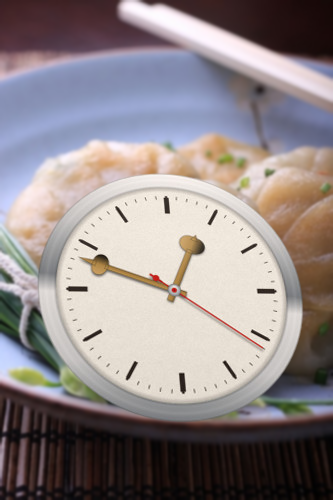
12:48:21
